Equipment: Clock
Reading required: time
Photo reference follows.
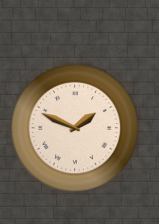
1:49
